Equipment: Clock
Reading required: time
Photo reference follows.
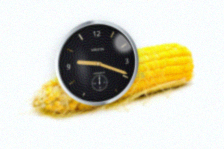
9:19
